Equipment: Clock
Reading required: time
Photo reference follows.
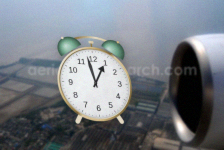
12:58
